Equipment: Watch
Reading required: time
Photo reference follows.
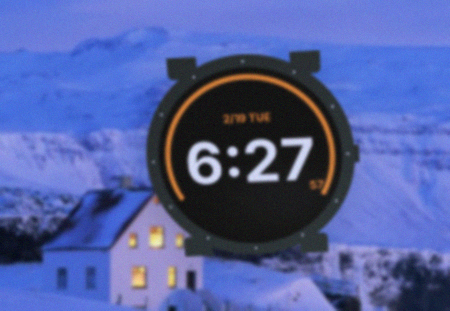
6:27
